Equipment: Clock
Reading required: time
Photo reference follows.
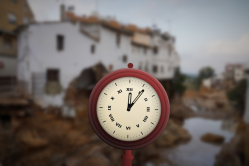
12:06
